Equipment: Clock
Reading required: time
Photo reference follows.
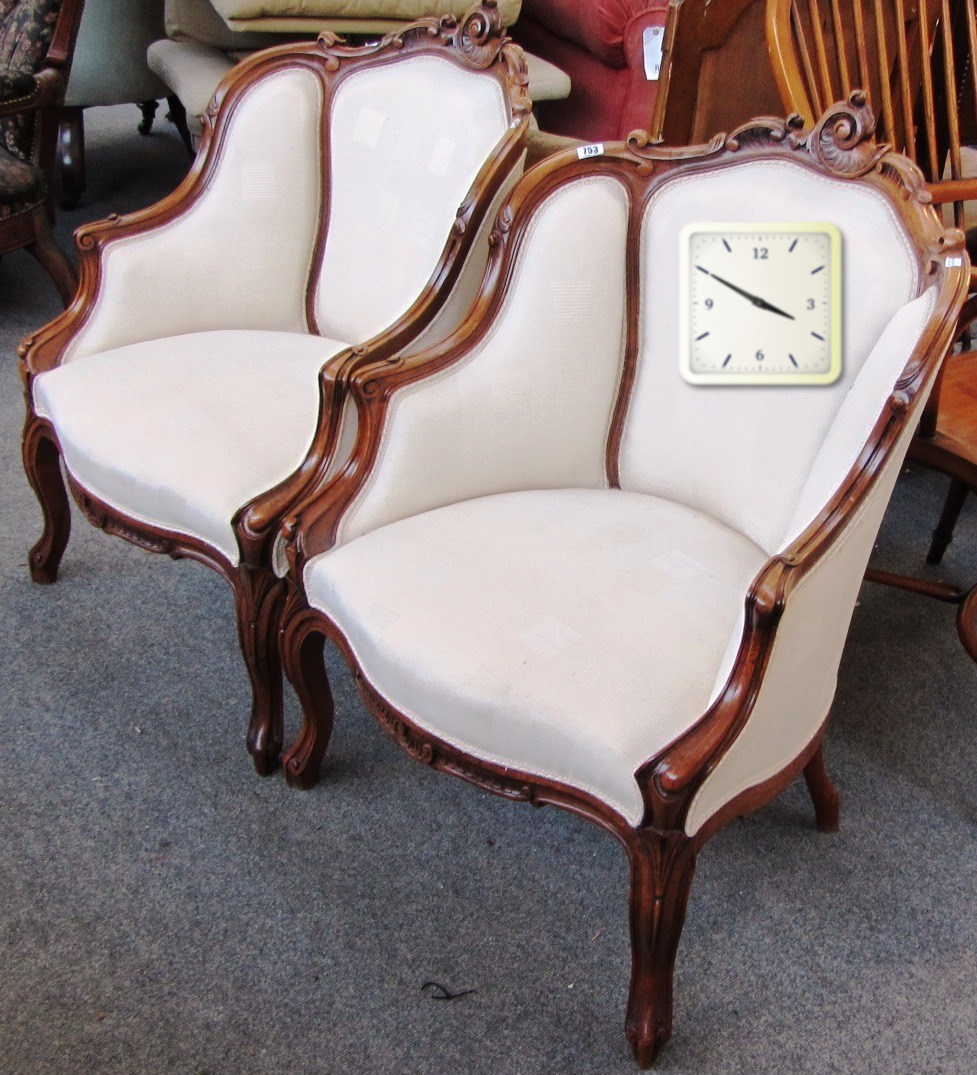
3:50
